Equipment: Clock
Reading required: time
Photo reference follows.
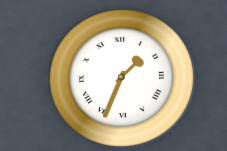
1:34
